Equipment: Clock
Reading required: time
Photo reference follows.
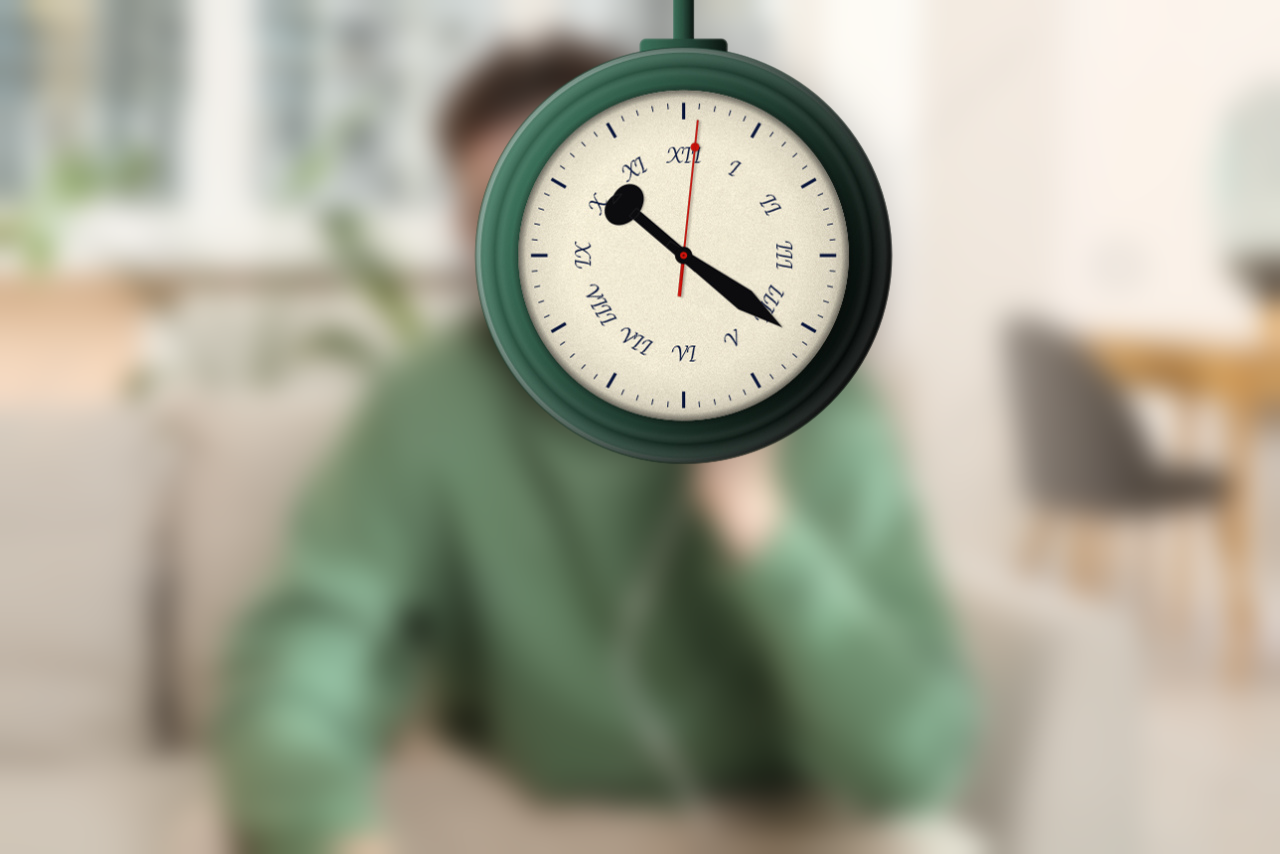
10:21:01
